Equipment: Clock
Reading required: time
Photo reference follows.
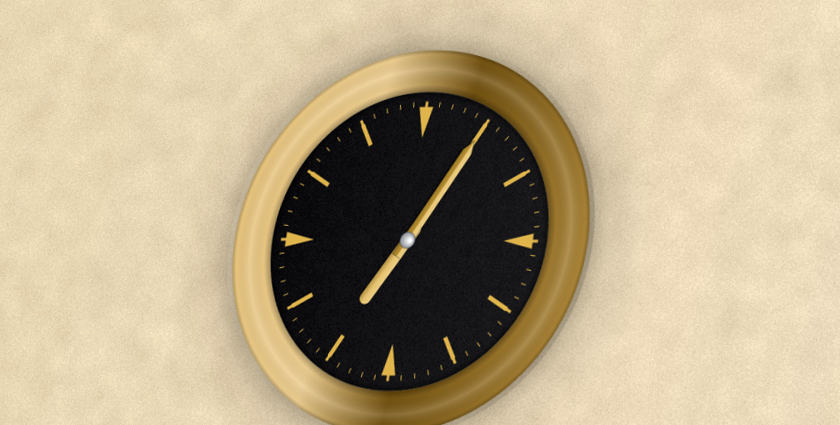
7:05
